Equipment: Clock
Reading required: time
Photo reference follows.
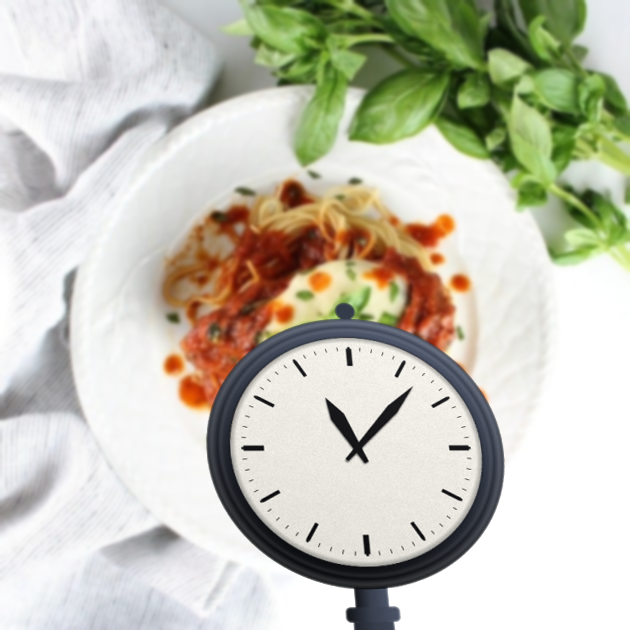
11:07
